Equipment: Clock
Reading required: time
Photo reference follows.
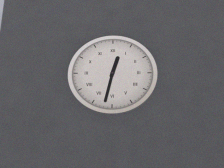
12:32
